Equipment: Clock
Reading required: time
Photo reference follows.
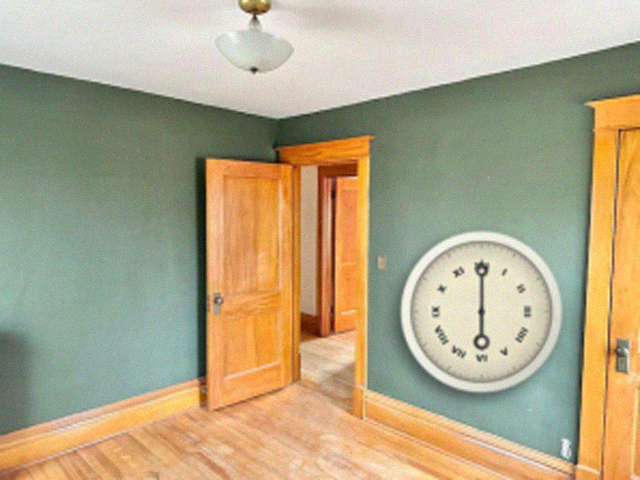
6:00
